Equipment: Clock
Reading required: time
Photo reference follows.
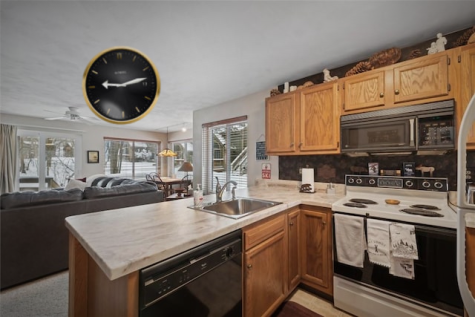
9:13
